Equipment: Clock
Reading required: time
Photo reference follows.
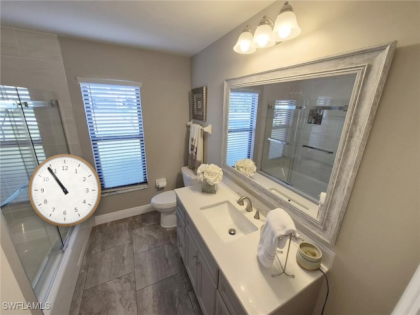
10:54
